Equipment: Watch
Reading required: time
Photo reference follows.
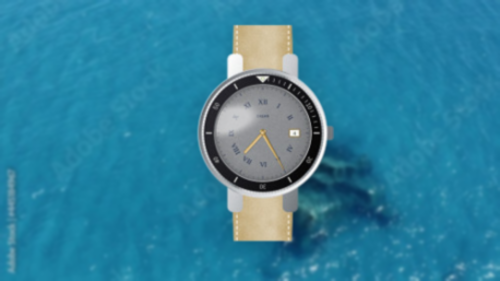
7:25
